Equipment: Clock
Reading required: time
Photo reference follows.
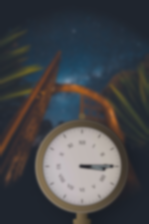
3:15
